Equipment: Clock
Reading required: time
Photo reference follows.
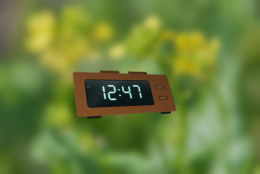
12:47
